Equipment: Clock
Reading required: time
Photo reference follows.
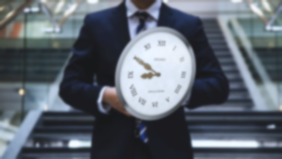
8:50
